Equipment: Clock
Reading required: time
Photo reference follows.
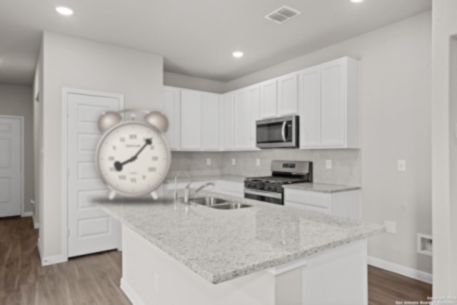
8:07
